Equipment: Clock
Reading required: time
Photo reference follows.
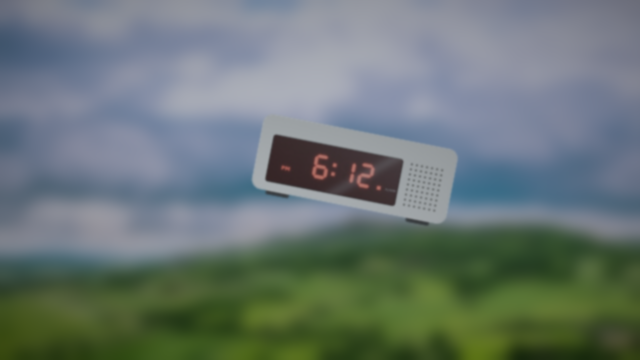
6:12
